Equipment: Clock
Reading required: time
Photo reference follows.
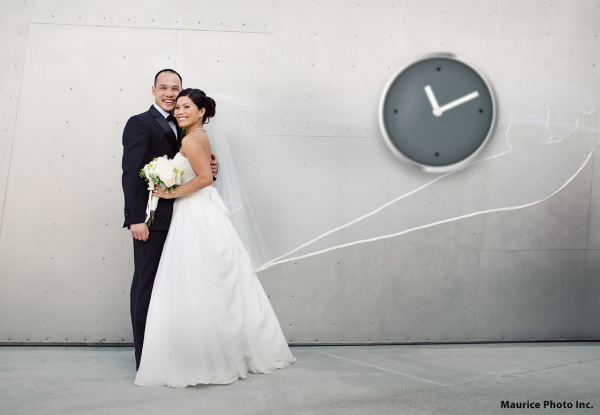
11:11
